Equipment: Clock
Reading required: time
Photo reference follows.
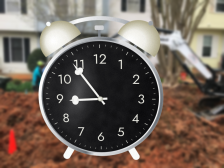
8:54
